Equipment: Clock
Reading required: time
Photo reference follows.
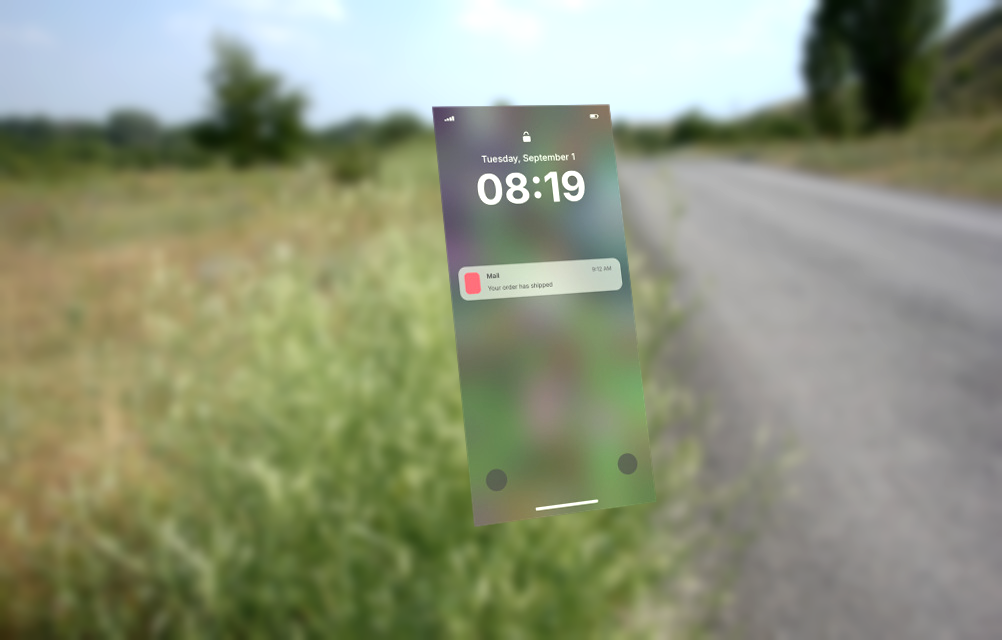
8:19
